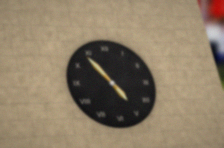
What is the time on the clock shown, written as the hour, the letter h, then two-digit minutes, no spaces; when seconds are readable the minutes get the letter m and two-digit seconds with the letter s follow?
4h54
